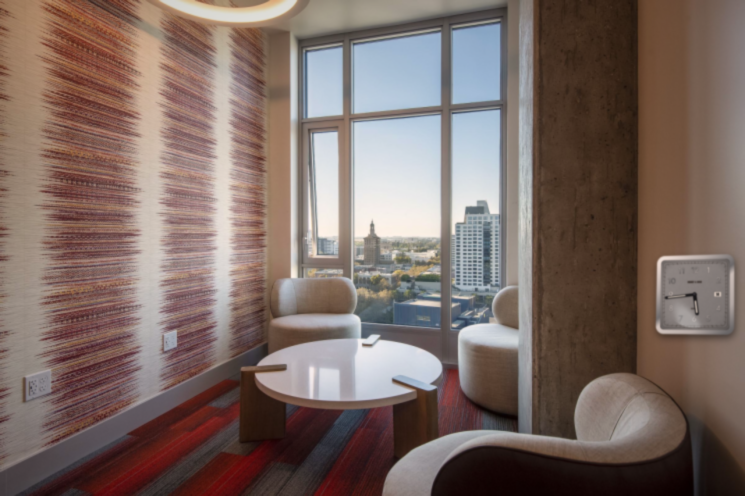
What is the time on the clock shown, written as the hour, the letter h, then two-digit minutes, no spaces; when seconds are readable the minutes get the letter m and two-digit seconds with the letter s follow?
5h44
